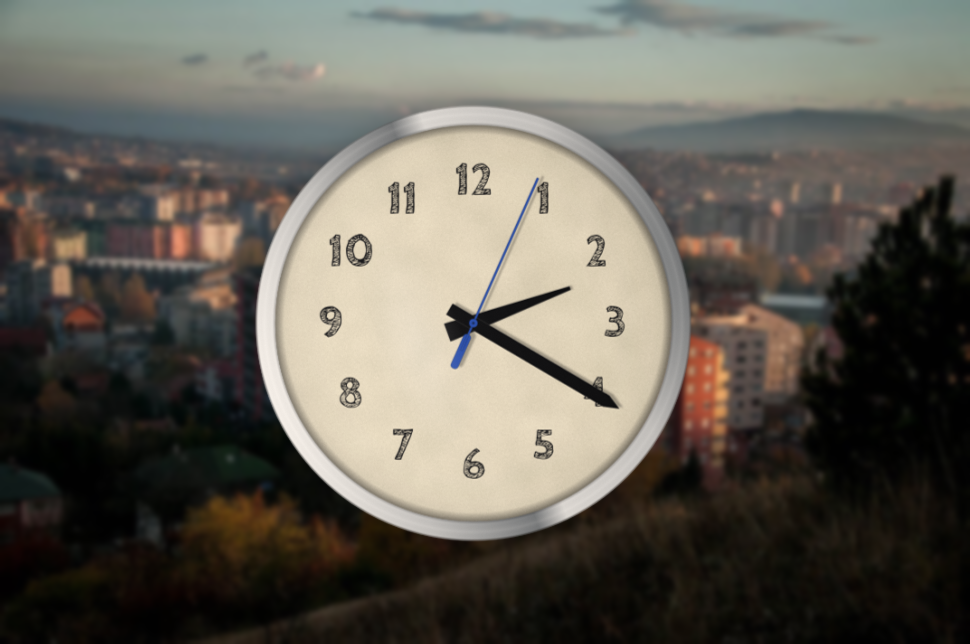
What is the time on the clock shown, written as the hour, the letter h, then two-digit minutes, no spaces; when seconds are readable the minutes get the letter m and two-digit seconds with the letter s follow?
2h20m04s
